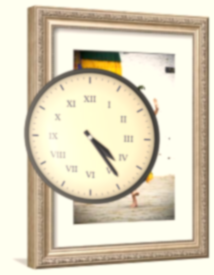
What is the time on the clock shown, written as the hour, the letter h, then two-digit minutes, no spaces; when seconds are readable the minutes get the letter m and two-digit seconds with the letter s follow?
4h24
